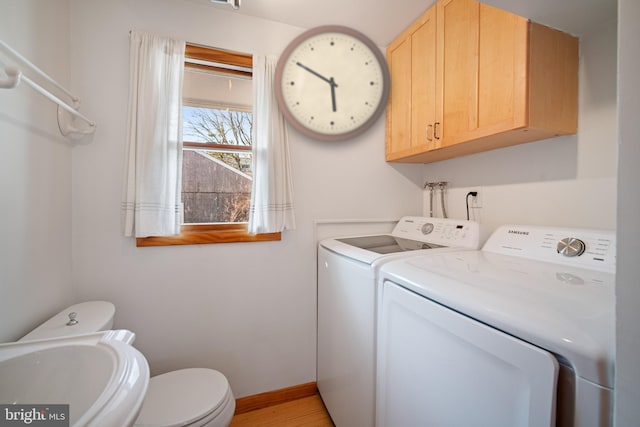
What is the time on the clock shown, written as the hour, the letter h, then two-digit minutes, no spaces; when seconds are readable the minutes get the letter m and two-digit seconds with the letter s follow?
5h50
